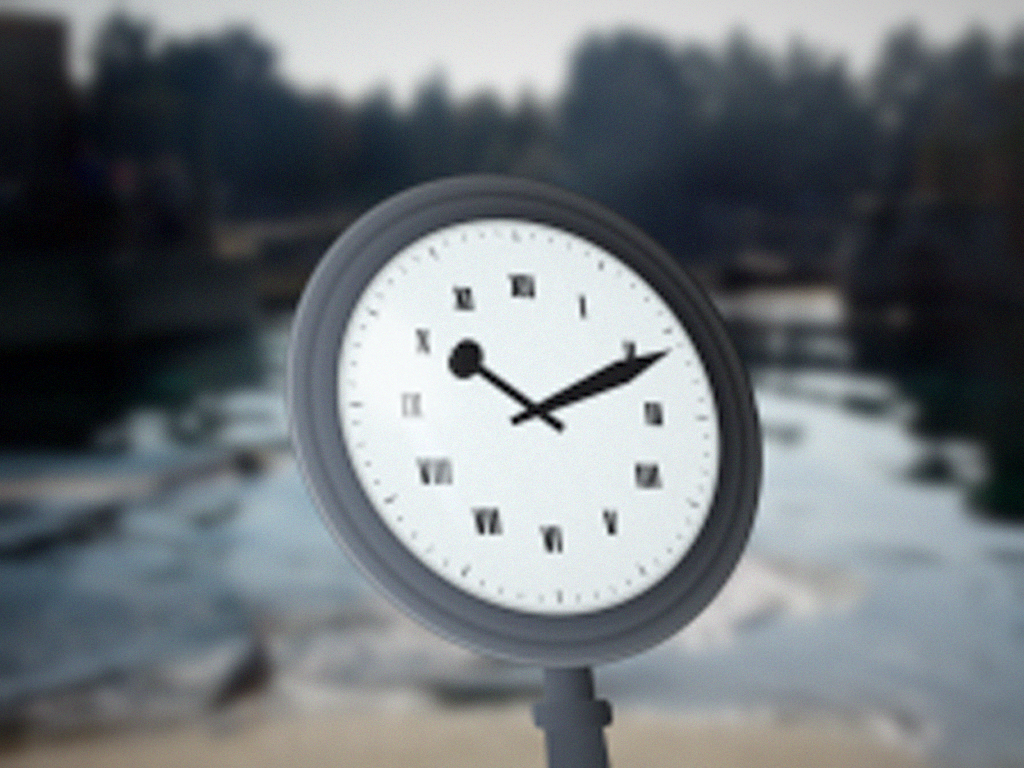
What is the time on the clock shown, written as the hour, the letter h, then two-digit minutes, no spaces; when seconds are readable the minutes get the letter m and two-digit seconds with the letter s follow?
10h11
